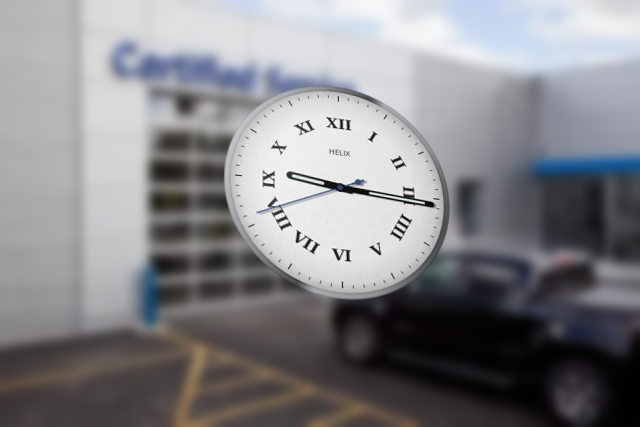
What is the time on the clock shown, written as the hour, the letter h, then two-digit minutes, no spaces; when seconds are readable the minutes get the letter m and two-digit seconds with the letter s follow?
9h15m41s
